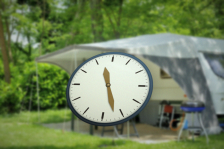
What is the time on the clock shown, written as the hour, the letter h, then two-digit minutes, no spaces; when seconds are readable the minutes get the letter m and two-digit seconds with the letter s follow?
11h27
